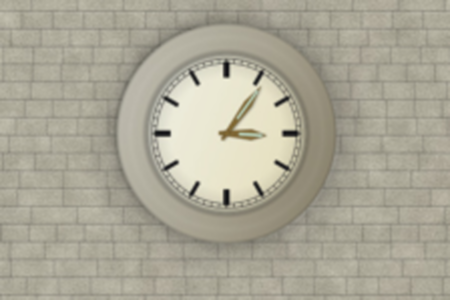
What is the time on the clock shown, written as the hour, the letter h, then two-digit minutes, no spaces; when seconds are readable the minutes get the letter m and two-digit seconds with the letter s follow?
3h06
